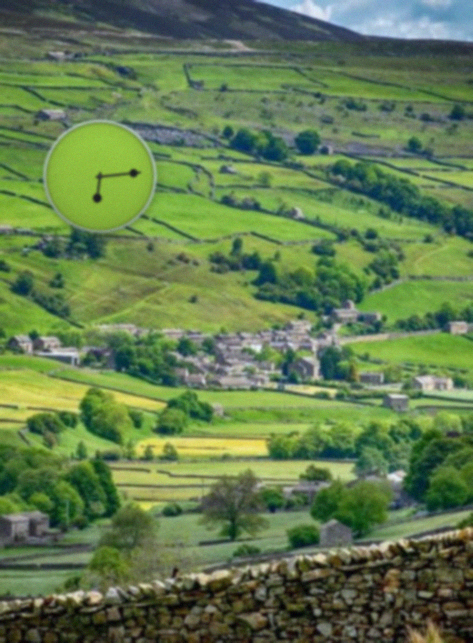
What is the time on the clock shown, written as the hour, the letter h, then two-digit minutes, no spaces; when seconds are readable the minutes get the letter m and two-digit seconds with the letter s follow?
6h14
